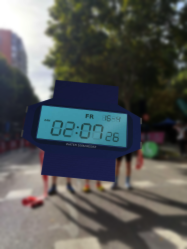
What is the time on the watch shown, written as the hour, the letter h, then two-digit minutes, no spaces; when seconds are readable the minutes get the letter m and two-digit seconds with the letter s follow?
2h07m26s
